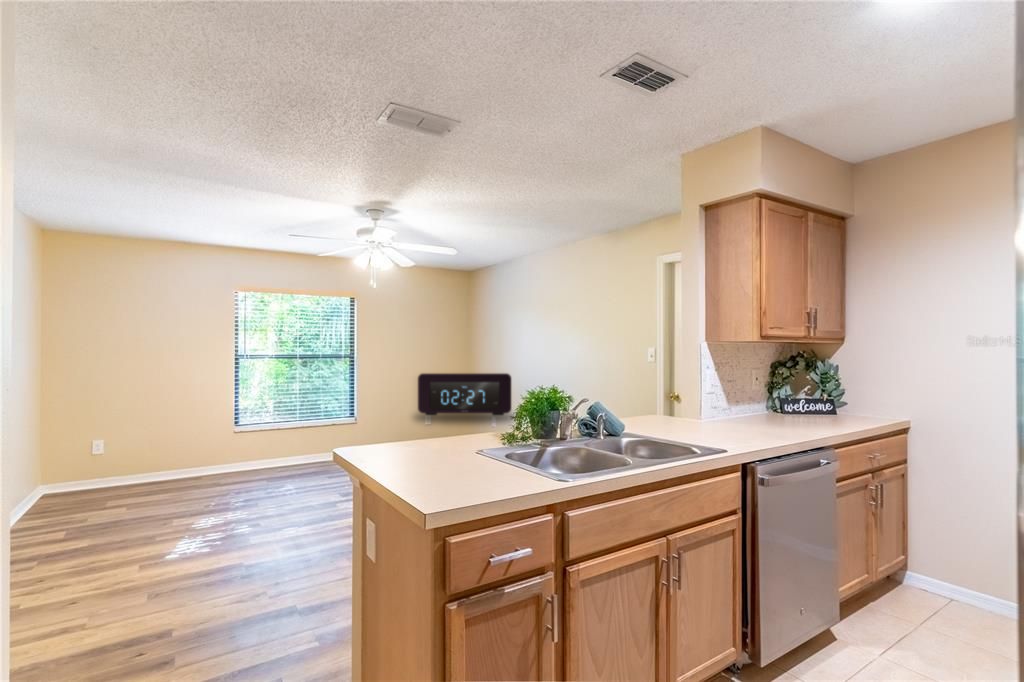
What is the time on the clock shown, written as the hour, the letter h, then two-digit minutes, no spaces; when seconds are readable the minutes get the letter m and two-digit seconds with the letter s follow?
2h27
